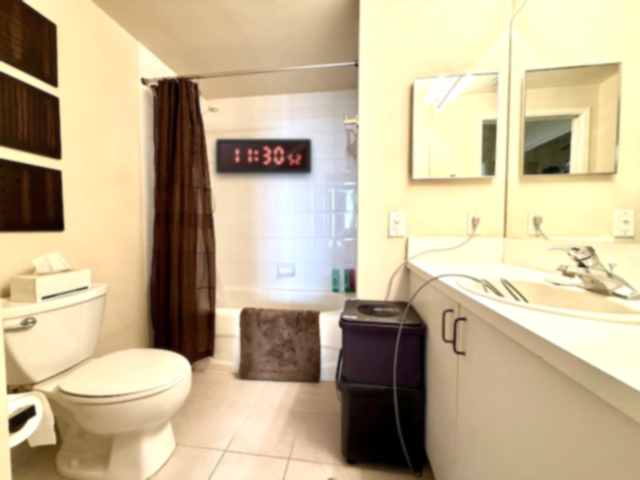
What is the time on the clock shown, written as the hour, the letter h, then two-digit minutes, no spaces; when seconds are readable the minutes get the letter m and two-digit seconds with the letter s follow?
11h30
